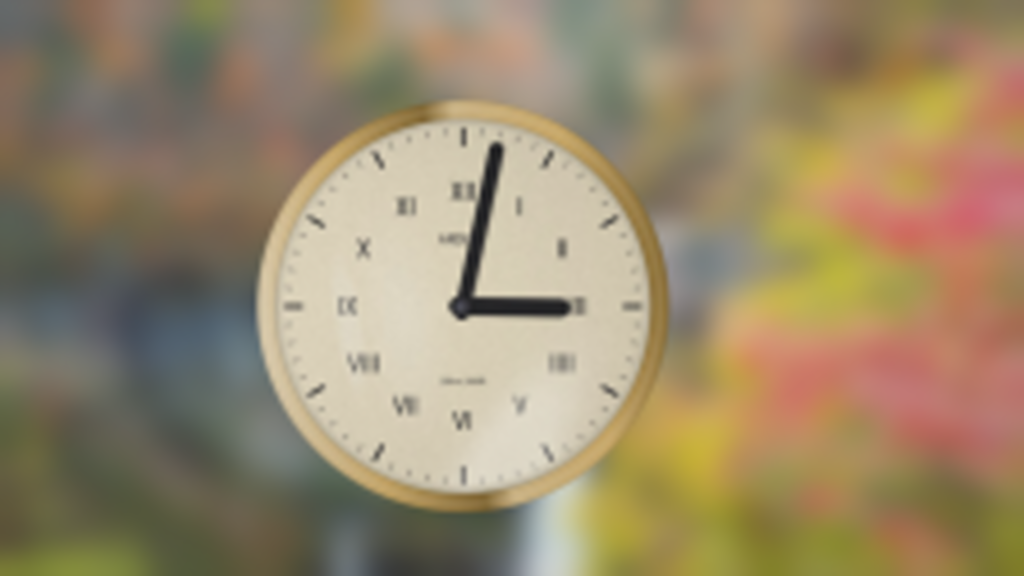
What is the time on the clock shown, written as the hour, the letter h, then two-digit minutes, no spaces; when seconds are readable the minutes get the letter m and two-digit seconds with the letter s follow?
3h02
